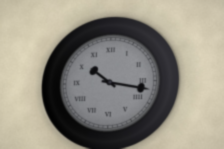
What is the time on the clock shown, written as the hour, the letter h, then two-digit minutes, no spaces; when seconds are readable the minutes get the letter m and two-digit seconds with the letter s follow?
10h17
